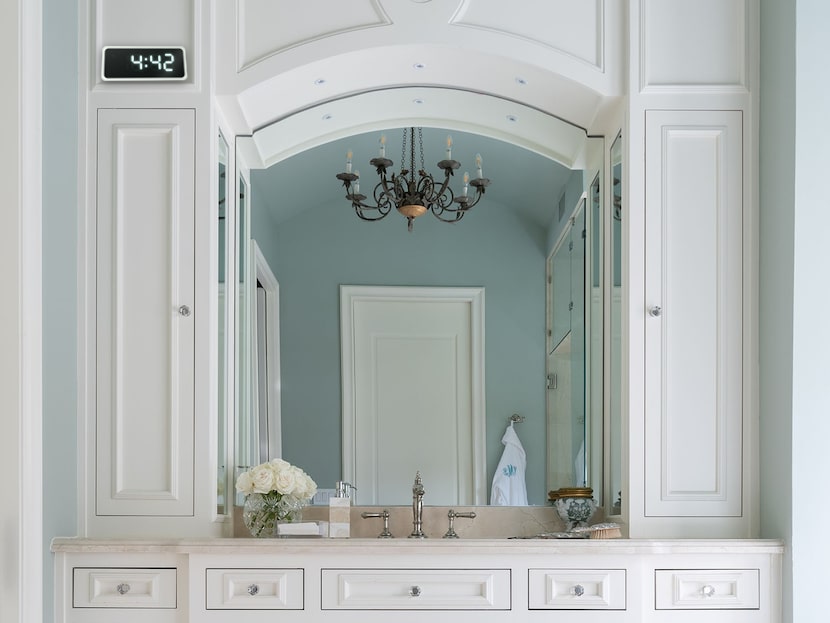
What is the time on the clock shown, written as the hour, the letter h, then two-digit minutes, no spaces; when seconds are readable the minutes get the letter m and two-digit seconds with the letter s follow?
4h42
